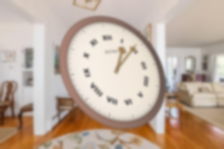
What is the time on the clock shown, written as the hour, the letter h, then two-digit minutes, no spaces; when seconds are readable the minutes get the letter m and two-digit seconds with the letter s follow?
1h09
